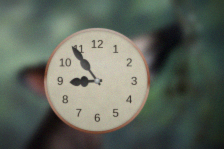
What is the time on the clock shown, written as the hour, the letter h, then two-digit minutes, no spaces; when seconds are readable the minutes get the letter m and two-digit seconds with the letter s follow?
8h54
